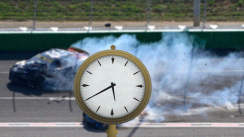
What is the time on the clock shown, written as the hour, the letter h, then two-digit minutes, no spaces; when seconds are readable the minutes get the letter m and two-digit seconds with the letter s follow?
5h40
